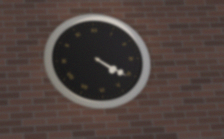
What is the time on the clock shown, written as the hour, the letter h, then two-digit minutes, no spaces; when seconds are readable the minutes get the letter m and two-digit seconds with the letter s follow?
4h21
